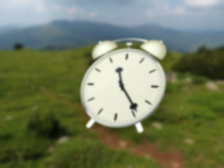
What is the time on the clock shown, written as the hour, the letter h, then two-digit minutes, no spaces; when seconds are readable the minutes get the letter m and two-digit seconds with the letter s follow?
11h24
